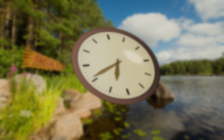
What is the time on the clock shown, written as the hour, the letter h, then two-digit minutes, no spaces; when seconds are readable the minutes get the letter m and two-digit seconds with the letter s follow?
6h41
